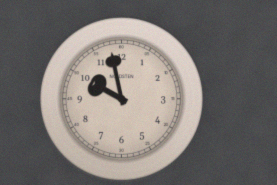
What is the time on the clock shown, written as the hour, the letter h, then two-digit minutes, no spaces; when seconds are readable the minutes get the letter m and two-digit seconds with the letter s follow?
9h58
